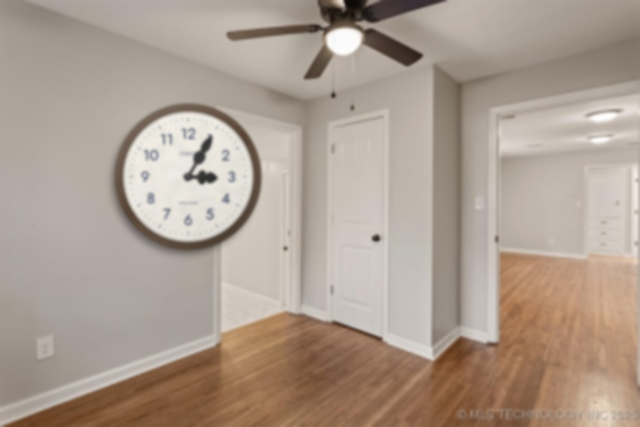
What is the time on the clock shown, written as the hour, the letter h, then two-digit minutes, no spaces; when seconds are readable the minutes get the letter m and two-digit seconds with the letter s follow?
3h05
